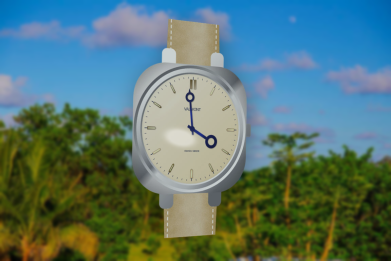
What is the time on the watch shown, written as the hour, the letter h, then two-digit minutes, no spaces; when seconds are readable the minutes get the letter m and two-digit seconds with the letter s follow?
3h59
